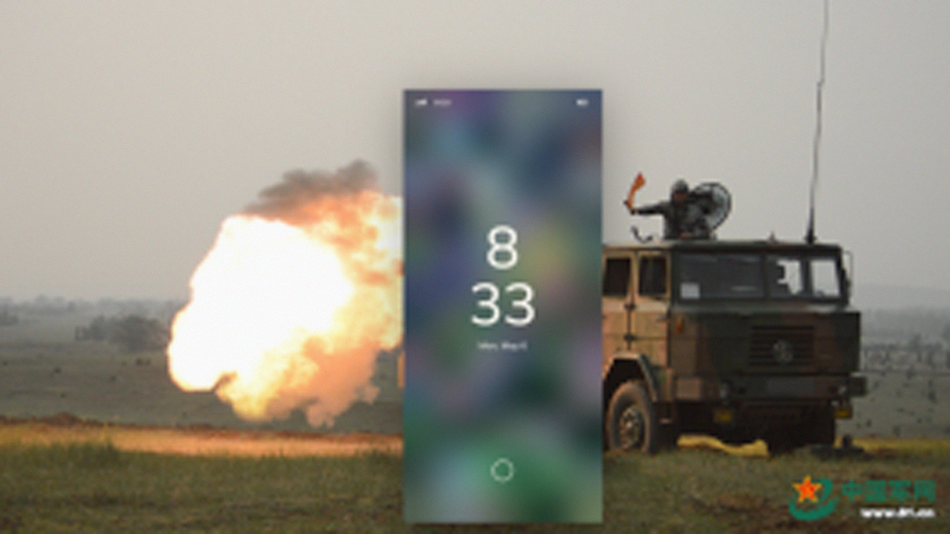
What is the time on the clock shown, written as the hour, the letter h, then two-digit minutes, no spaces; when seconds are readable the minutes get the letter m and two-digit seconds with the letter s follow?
8h33
